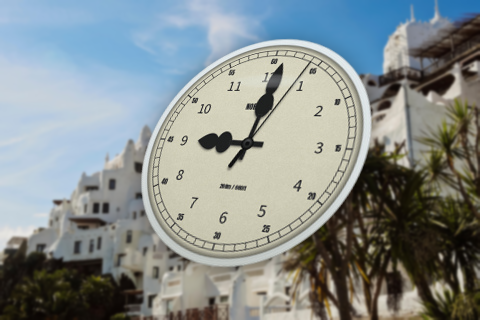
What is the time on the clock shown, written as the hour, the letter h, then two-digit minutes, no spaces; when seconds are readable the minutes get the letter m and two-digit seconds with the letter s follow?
9h01m04s
